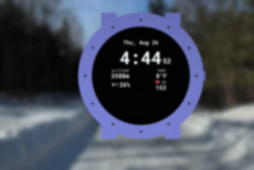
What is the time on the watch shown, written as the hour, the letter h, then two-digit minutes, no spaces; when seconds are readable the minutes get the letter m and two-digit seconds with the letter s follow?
4h44
